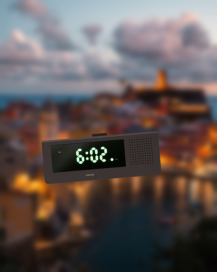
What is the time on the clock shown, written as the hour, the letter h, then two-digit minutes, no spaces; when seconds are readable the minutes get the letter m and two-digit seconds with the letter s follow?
6h02
